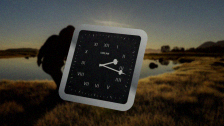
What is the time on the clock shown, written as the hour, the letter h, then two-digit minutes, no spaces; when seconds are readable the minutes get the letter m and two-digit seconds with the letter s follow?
2h17
